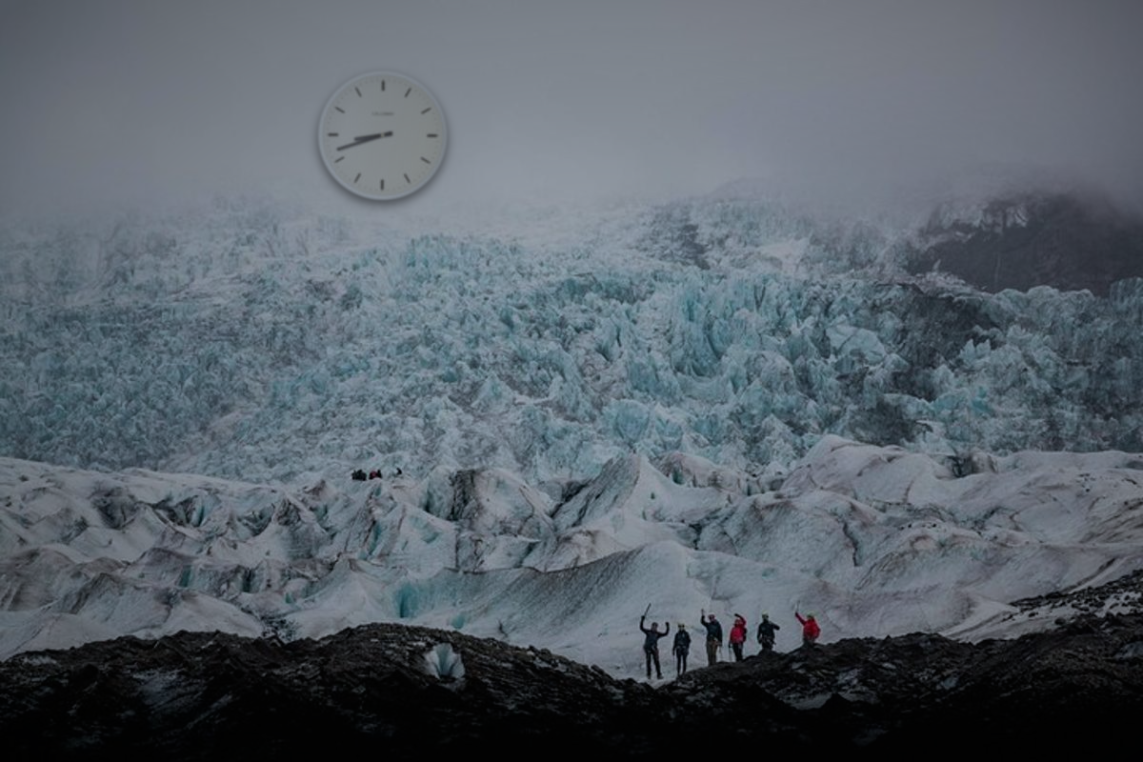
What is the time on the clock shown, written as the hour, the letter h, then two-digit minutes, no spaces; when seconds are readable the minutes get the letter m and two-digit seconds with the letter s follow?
8h42
